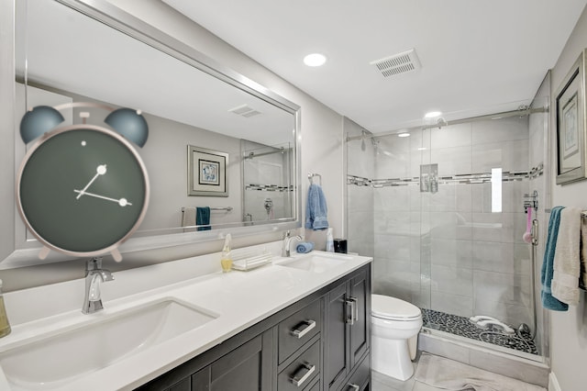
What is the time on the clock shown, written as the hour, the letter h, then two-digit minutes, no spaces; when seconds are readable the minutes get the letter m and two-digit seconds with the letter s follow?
1h17
